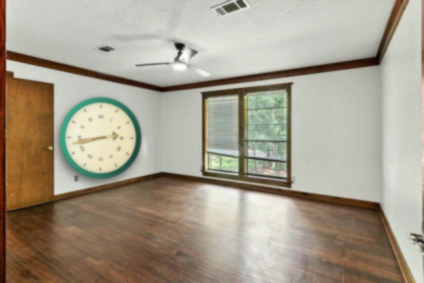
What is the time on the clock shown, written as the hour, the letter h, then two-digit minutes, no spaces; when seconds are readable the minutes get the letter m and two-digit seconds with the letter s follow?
2h43
